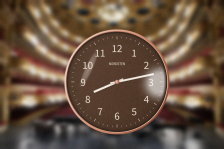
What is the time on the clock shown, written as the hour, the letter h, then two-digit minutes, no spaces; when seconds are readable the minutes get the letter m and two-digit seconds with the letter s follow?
8h13
